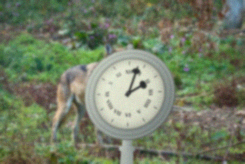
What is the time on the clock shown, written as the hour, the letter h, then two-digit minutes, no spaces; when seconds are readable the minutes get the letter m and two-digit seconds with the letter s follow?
2h03
